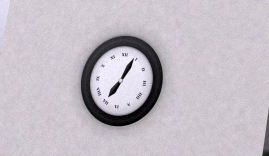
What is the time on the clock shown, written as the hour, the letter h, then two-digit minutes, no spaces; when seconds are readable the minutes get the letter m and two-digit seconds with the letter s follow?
7h04
